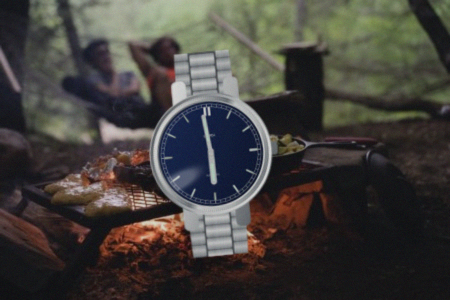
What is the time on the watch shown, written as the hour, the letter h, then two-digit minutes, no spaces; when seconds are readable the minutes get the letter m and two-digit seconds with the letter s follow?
5h59
